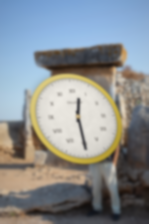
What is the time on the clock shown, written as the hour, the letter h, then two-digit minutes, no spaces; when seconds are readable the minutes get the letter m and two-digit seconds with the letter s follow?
12h30
